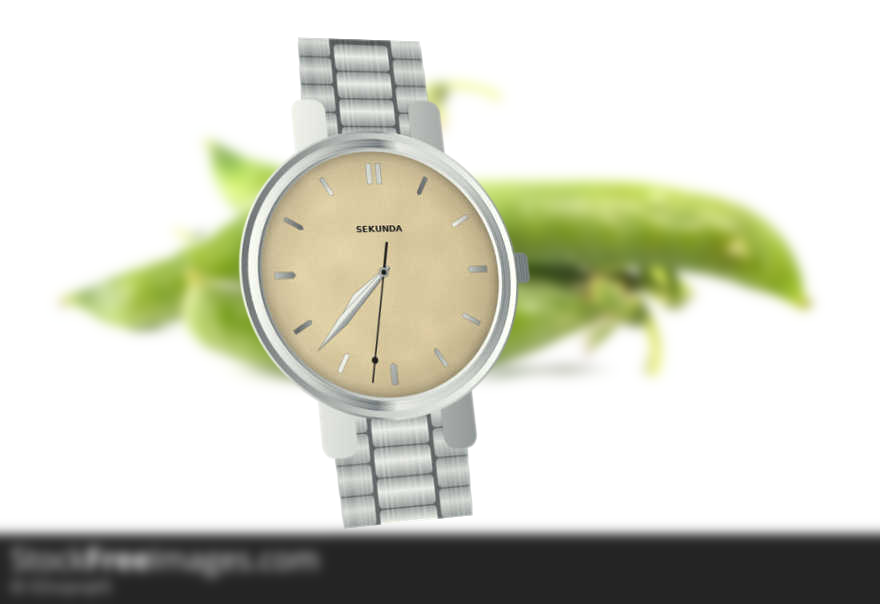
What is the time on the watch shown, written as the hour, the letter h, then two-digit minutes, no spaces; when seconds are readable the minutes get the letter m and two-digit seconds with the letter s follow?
7h37m32s
